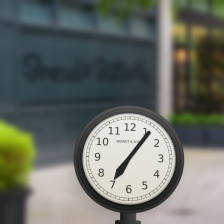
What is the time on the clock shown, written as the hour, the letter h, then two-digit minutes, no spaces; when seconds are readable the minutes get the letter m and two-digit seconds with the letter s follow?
7h06
